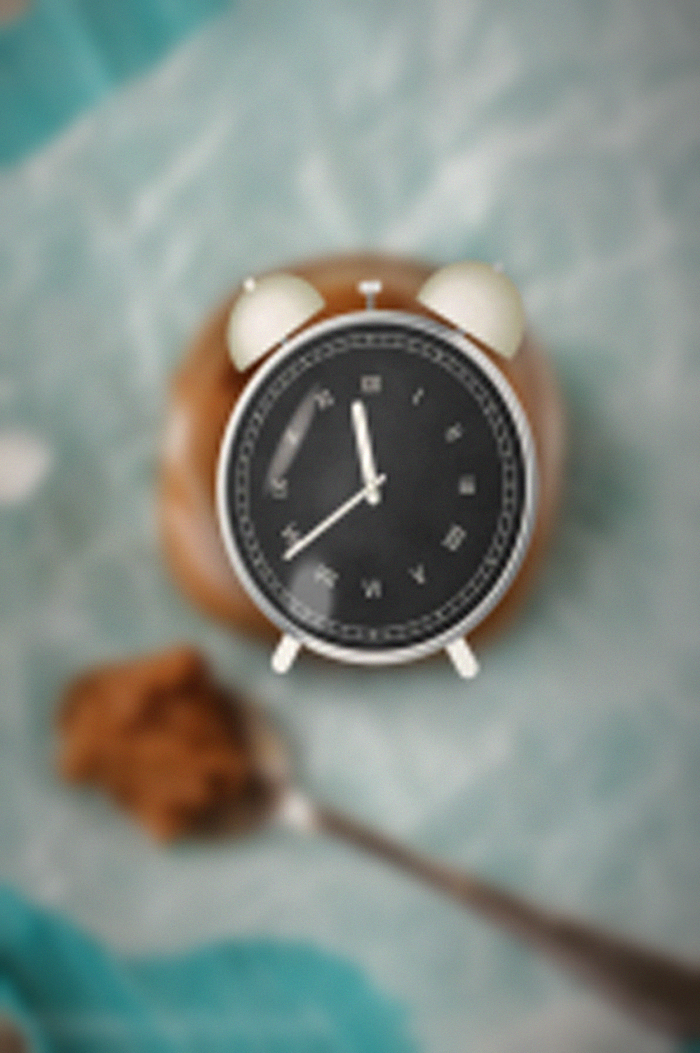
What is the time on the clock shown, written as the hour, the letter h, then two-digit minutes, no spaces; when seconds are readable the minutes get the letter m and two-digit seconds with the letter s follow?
11h39
